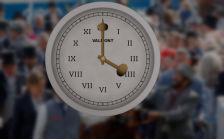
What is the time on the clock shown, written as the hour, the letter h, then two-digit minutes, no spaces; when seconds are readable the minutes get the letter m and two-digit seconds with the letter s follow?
4h00
